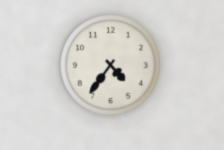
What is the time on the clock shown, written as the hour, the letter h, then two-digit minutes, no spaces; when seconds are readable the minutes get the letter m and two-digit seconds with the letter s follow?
4h36
